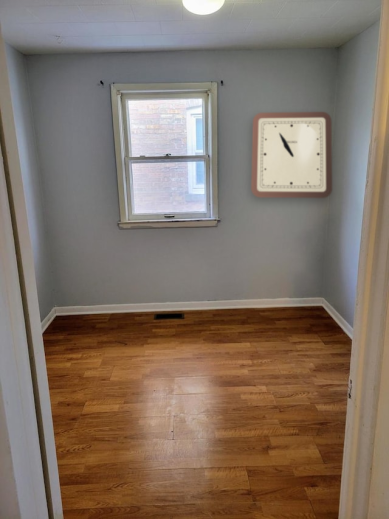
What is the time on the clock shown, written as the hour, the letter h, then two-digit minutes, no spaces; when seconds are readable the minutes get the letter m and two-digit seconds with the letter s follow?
10h55
